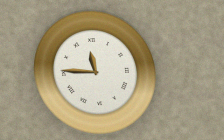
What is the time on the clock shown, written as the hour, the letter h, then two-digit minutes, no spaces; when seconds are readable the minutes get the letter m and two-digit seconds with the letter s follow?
11h46
